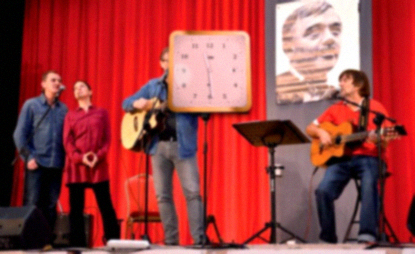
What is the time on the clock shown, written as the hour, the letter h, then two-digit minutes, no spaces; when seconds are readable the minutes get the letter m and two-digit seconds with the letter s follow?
11h29
